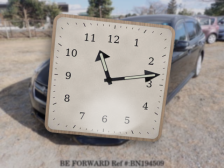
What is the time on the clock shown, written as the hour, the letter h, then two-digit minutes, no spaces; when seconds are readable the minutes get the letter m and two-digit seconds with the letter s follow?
11h13
